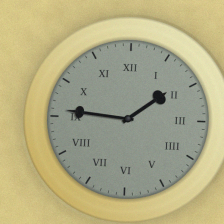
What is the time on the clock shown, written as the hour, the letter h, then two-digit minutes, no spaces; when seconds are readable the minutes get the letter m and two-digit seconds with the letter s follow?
1h46
